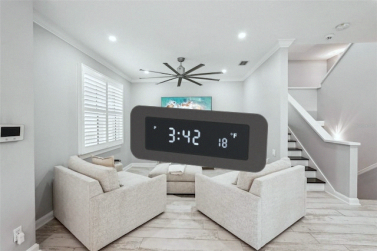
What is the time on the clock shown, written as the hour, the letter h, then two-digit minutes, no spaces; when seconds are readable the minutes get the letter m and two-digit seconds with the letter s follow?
3h42
